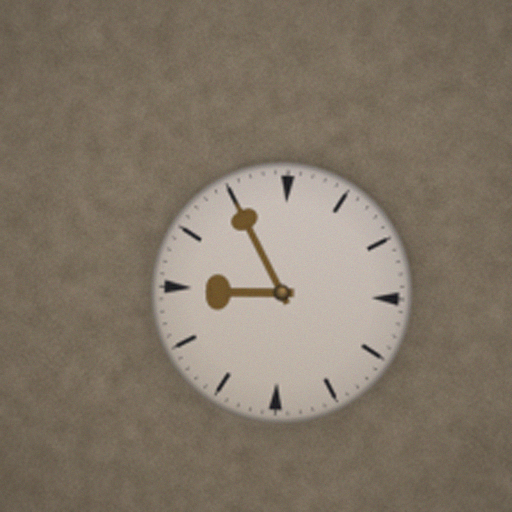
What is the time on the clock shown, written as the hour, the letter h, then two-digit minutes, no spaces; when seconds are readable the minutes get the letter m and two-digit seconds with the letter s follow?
8h55
